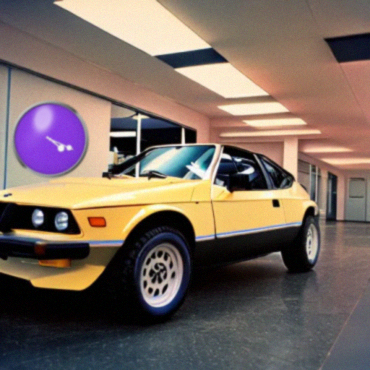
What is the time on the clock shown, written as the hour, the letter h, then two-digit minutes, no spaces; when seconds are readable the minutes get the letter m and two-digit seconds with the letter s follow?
4h19
